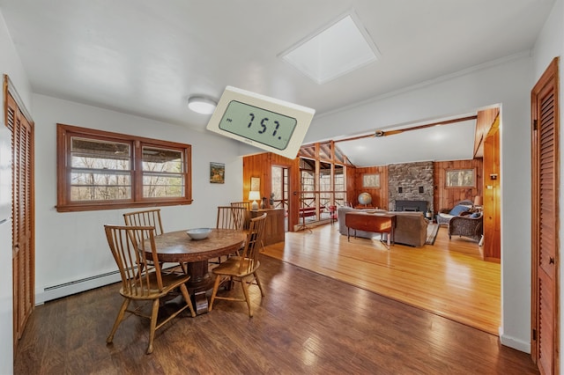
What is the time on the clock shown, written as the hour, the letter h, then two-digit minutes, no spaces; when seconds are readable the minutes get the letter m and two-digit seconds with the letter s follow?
7h57
